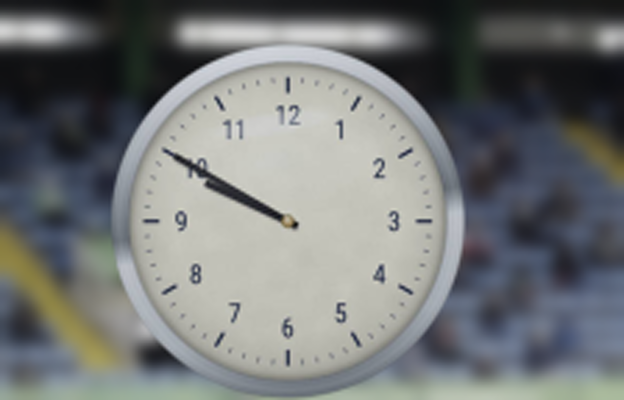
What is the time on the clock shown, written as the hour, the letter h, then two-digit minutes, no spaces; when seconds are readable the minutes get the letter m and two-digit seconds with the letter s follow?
9h50
